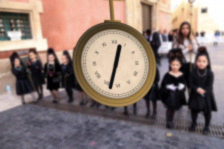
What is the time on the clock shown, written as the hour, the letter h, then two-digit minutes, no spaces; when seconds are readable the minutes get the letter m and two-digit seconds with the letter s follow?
12h33
